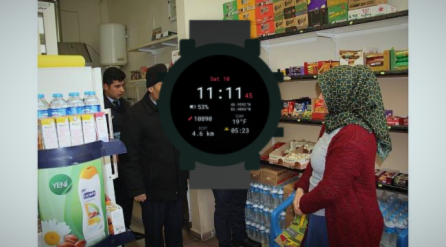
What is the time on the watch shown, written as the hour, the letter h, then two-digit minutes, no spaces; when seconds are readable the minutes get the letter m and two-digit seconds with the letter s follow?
11h11
